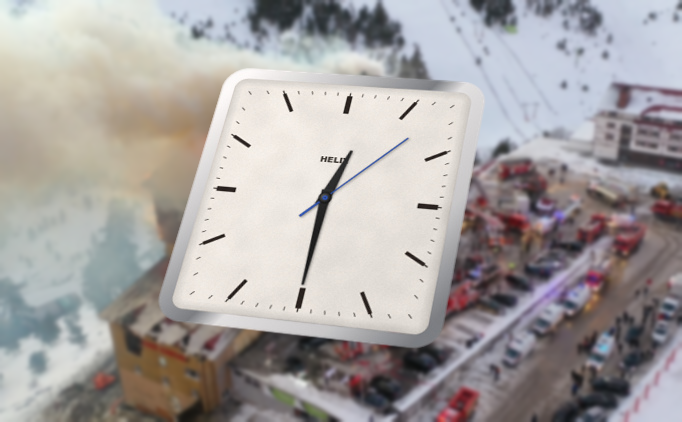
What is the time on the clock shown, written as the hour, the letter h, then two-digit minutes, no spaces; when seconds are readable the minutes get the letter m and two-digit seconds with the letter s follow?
12h30m07s
